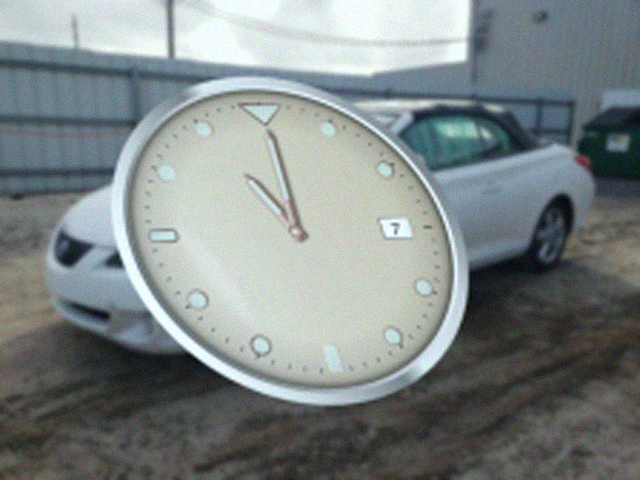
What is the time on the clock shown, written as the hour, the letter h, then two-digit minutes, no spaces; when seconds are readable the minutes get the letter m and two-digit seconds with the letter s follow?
11h00
